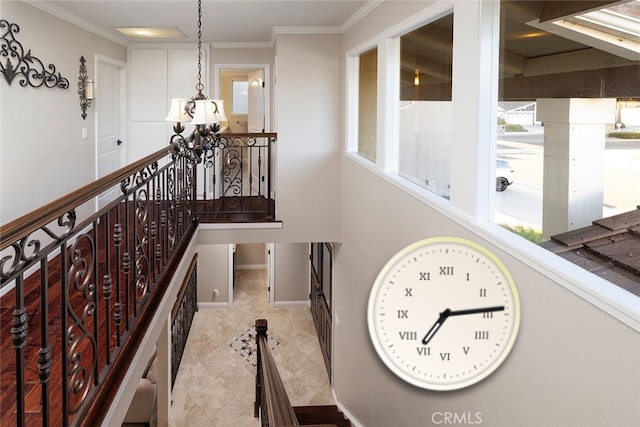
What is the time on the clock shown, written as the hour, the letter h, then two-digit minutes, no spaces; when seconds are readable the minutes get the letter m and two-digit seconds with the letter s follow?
7h14
